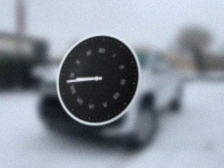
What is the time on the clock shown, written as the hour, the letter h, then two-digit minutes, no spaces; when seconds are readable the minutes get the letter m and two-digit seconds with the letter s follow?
8h43
